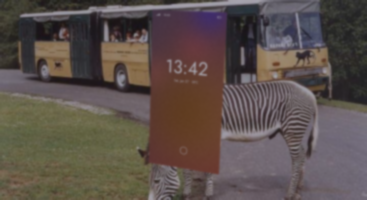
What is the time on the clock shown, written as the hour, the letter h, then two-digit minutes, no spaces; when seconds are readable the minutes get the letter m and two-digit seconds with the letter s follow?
13h42
